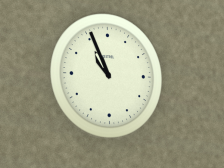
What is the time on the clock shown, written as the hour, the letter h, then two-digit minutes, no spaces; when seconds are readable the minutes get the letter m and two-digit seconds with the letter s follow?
10h56
